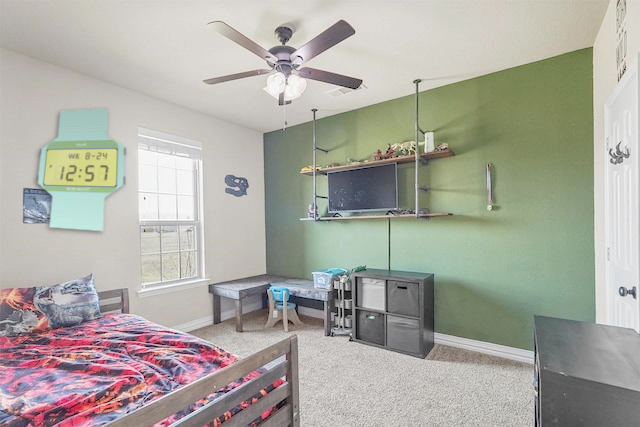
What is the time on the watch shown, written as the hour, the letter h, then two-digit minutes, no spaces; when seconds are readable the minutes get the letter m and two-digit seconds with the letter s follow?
12h57
